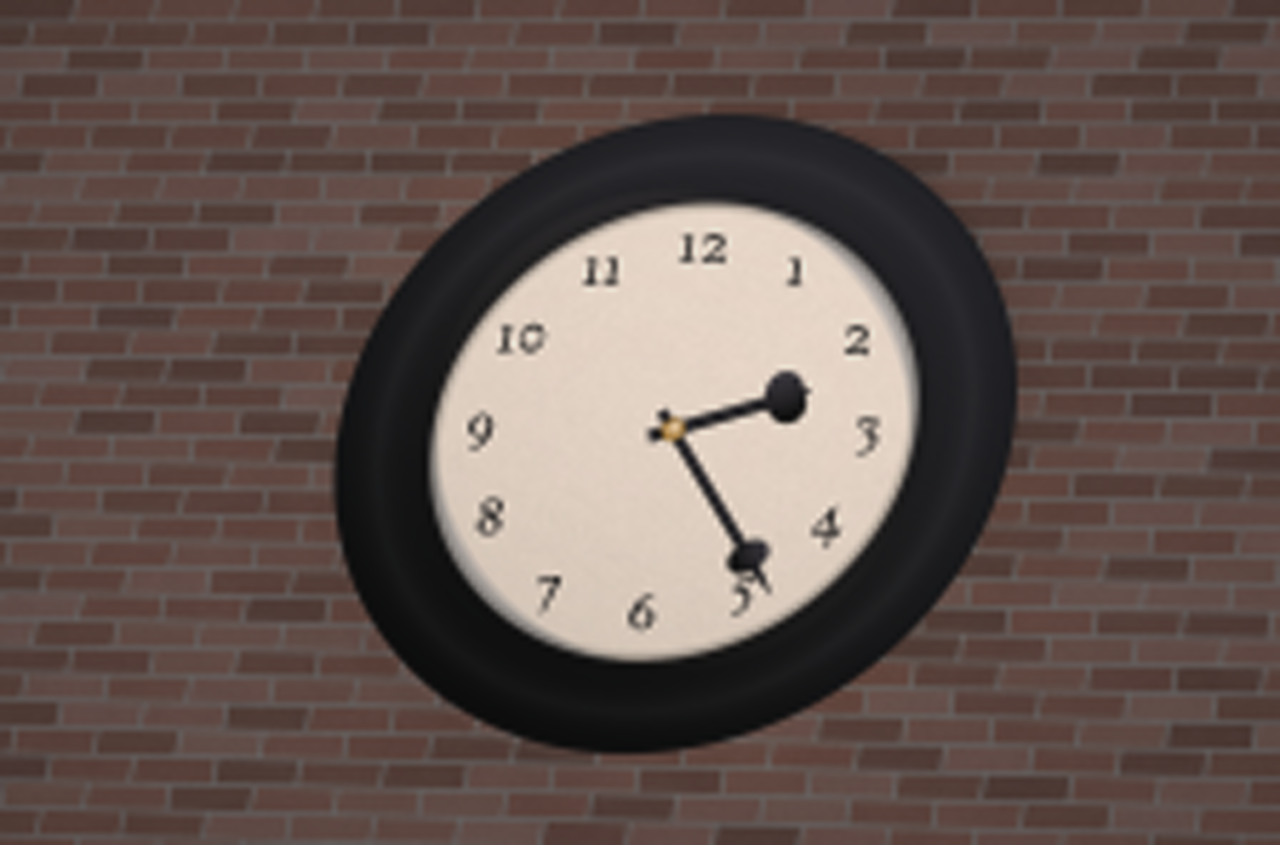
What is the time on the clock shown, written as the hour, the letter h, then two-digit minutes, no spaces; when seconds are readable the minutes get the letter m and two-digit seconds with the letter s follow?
2h24
